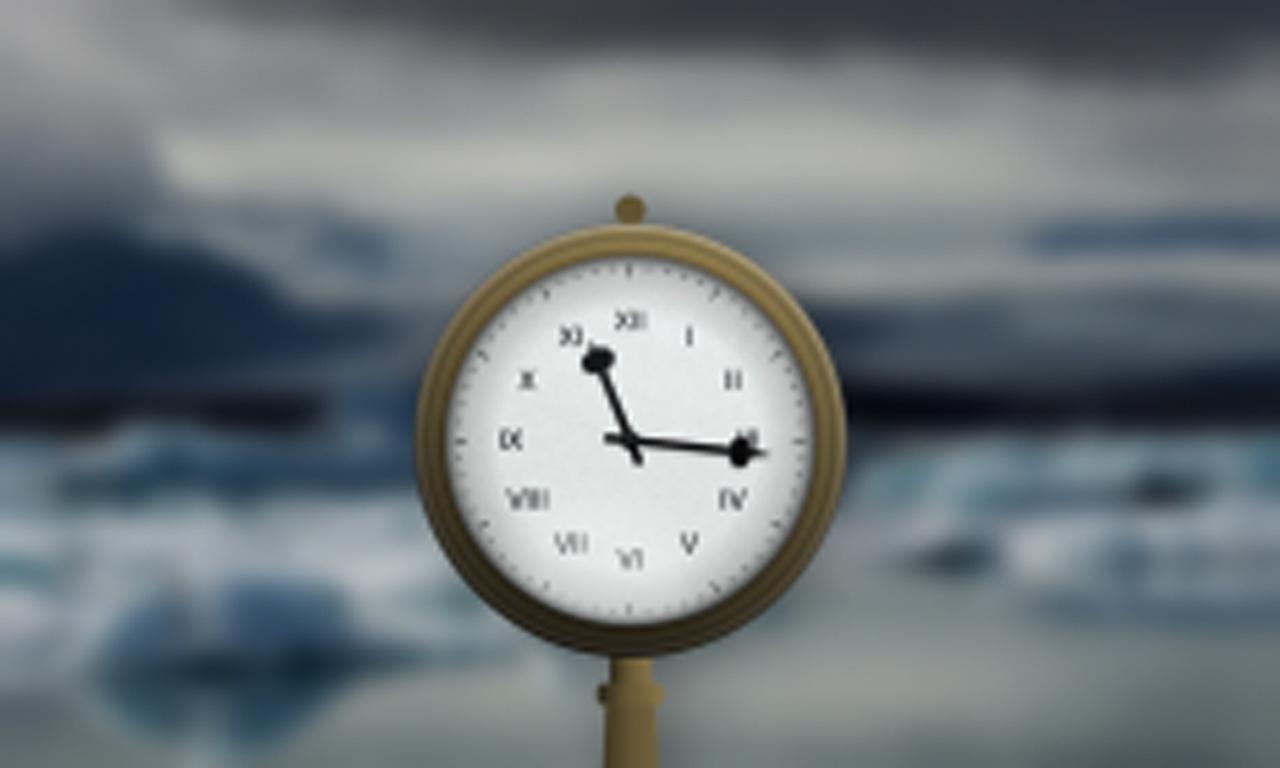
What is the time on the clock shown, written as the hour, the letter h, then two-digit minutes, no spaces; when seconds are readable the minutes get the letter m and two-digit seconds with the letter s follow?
11h16
